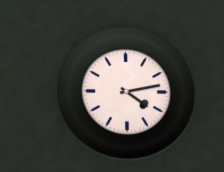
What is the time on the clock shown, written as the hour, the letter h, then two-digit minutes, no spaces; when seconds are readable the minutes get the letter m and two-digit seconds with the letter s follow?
4h13
